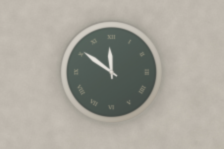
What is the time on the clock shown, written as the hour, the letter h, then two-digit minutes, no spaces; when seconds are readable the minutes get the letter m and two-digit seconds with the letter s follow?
11h51
